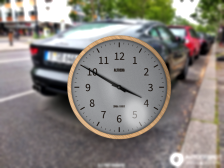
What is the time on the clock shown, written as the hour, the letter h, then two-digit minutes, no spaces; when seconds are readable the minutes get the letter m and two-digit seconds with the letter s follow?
3h50
